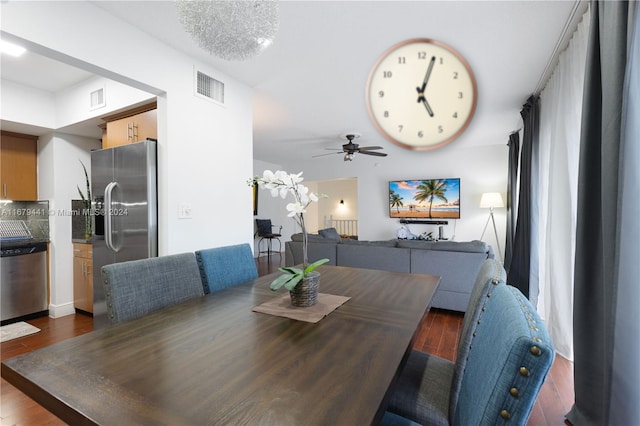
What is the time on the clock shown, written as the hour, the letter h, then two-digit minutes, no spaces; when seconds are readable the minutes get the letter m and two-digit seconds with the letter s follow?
5h03
